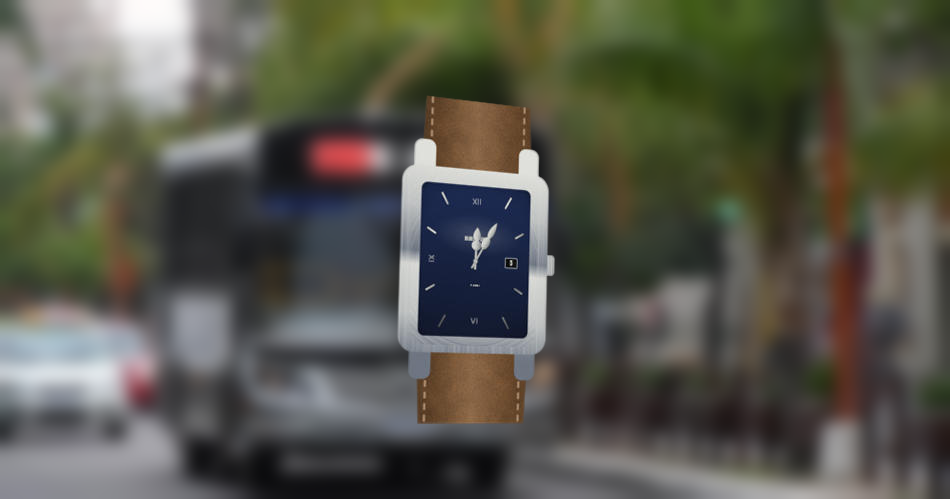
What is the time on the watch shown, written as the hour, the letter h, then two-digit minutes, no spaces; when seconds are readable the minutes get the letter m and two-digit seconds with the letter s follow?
12h05
